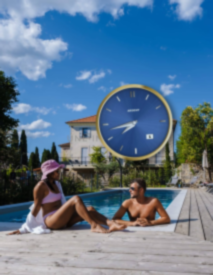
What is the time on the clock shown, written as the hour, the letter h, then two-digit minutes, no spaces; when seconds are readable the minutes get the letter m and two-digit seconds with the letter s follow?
7h43
